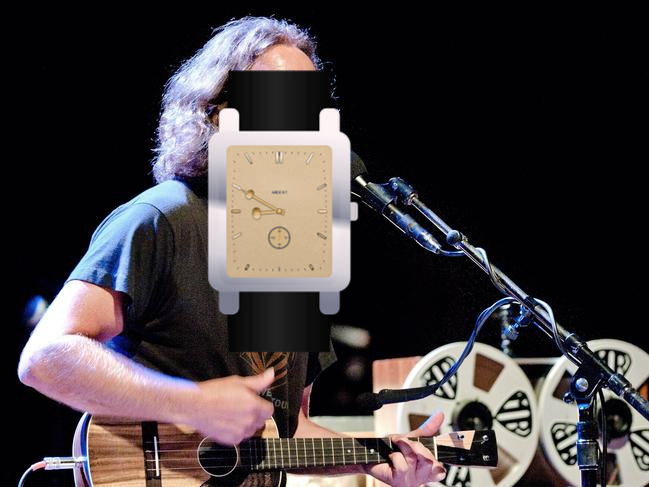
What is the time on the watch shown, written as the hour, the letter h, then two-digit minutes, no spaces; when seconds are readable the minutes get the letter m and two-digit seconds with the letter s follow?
8h50
